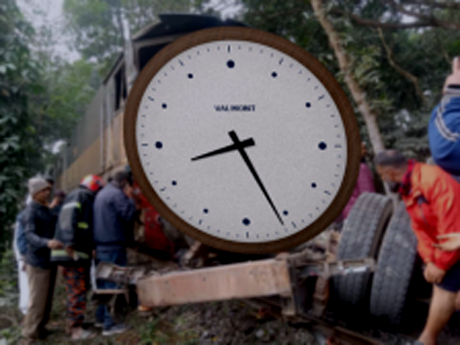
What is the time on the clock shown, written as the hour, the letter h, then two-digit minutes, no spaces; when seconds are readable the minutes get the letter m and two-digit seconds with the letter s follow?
8h26
